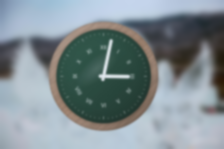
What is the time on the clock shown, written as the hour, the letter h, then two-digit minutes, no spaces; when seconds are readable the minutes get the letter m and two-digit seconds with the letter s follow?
3h02
